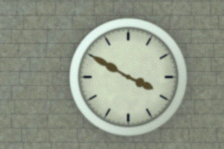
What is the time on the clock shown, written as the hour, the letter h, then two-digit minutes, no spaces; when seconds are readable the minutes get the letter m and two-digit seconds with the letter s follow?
3h50
